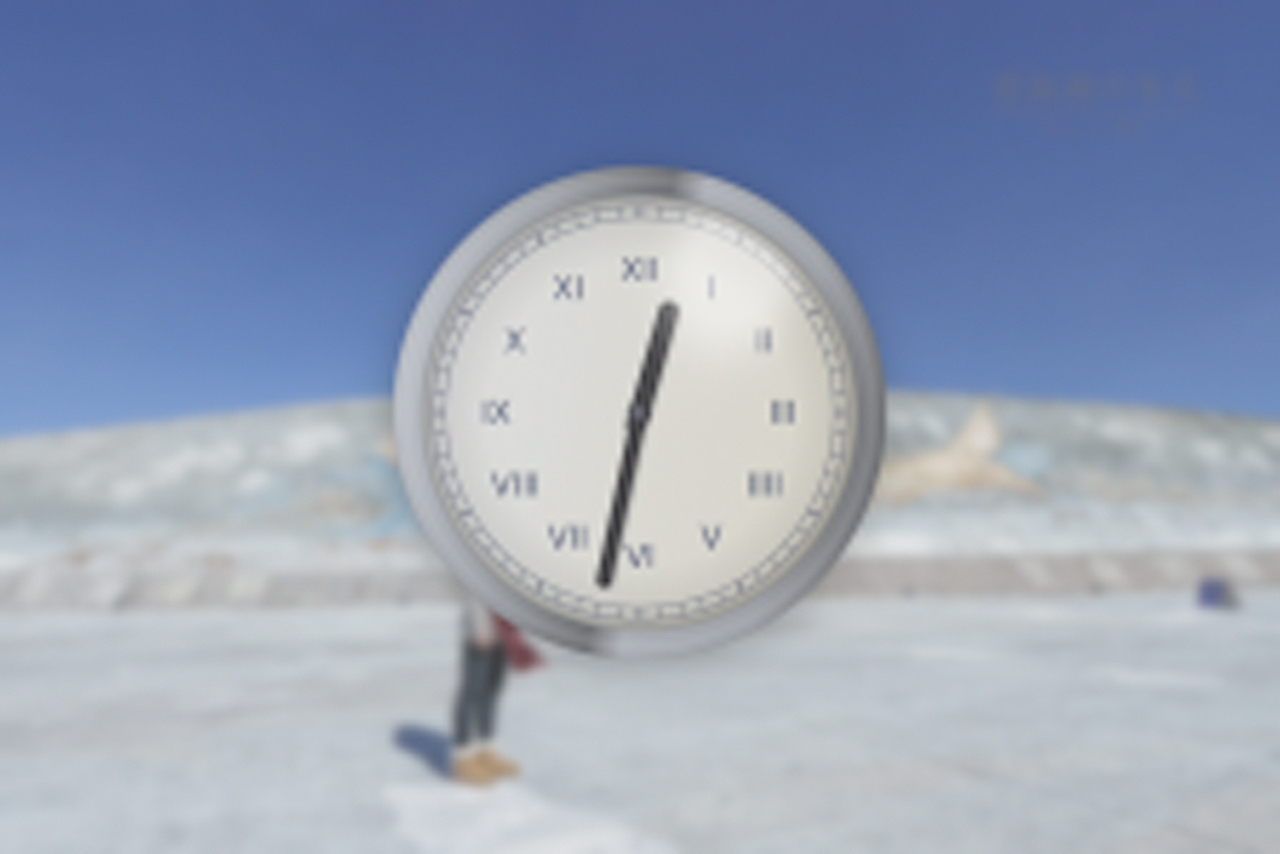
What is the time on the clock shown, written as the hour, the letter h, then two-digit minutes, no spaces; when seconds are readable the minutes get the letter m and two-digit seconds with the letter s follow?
12h32
